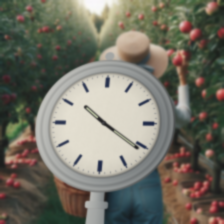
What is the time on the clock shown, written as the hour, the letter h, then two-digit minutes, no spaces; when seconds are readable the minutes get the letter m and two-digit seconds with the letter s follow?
10h21
